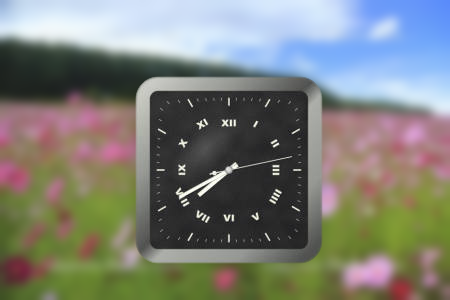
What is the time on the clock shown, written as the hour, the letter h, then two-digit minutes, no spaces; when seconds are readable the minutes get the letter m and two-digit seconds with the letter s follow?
7h40m13s
